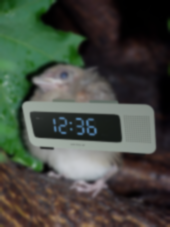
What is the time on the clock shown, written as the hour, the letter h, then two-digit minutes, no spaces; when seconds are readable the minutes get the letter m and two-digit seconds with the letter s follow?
12h36
